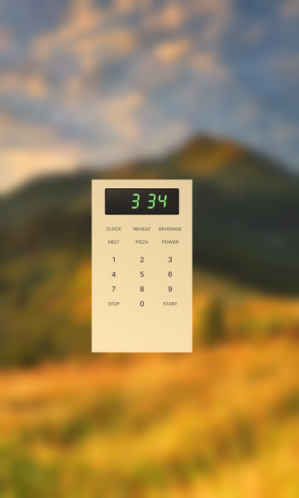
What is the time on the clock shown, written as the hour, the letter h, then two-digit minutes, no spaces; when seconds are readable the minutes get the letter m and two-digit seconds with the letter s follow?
3h34
